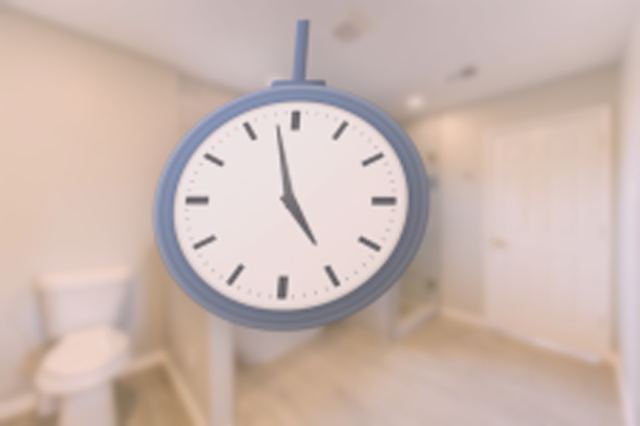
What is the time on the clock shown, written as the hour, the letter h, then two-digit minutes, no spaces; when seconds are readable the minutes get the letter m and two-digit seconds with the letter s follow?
4h58
